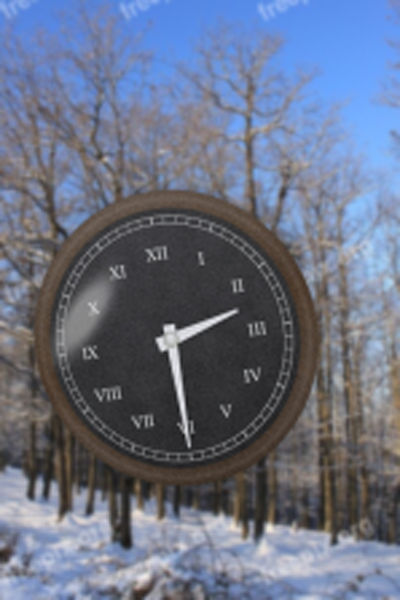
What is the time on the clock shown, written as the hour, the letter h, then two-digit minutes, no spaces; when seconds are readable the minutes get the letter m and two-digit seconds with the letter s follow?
2h30
